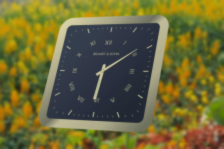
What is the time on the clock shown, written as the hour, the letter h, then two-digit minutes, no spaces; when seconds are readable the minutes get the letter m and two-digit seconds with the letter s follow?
6h09
